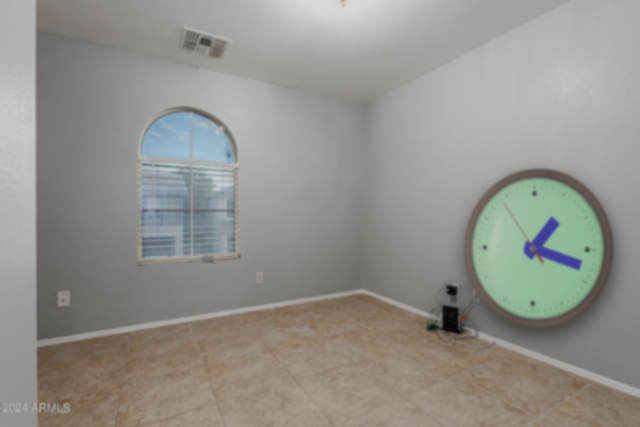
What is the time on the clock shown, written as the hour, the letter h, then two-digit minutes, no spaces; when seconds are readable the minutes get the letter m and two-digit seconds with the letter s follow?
1h17m54s
